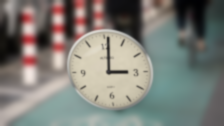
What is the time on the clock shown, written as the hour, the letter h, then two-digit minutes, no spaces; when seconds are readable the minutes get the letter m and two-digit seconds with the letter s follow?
3h01
